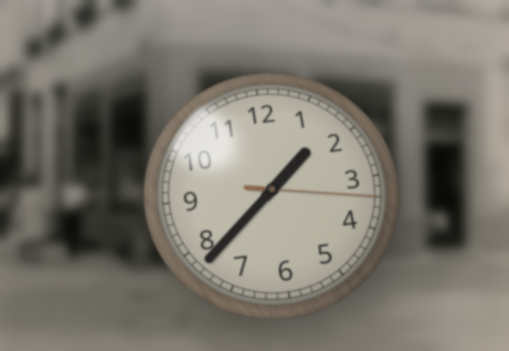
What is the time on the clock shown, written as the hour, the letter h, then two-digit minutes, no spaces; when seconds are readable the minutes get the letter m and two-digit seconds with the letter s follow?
1h38m17s
